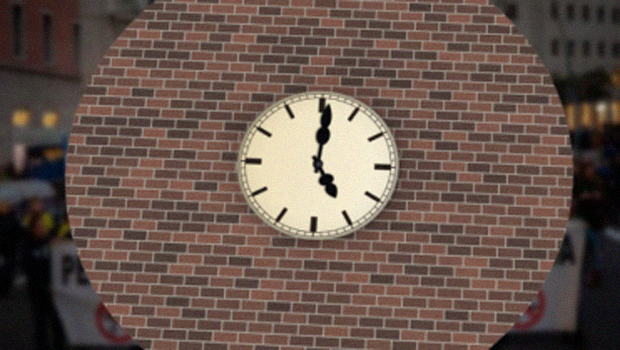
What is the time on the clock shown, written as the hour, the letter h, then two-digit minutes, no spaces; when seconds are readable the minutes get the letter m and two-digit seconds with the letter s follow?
5h01
